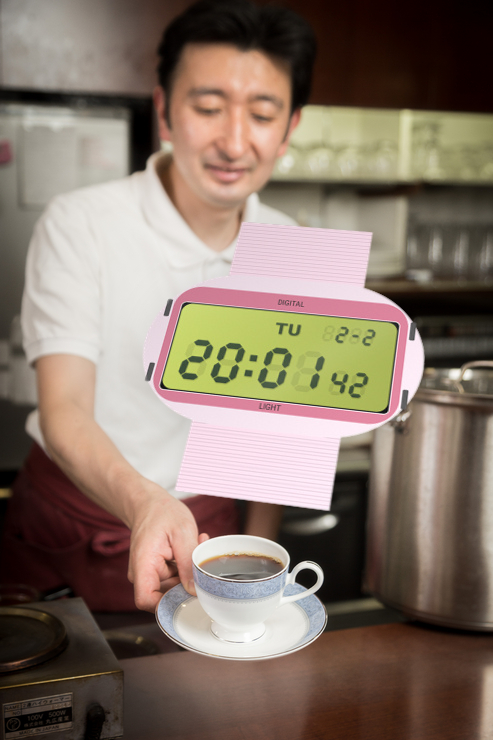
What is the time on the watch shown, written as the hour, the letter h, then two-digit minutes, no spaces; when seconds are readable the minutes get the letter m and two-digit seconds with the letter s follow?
20h01m42s
